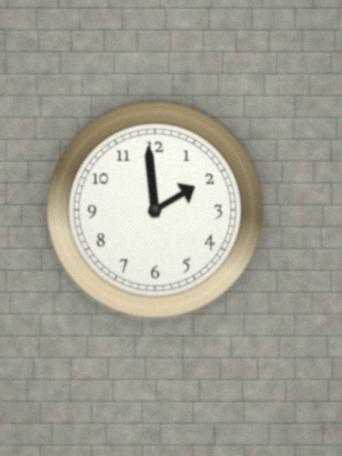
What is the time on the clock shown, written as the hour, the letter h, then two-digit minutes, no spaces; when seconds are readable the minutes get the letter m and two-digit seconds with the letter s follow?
1h59
